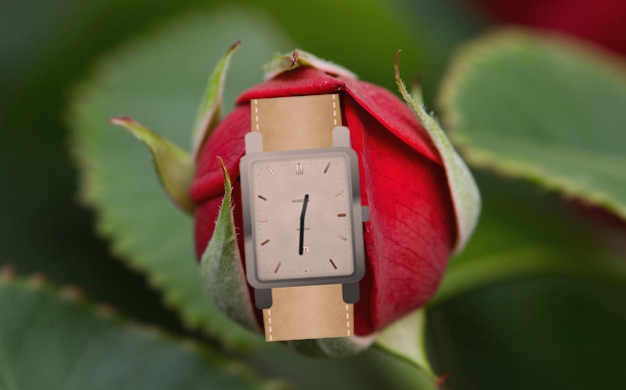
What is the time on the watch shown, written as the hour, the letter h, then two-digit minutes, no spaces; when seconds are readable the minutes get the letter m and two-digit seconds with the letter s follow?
12h31
